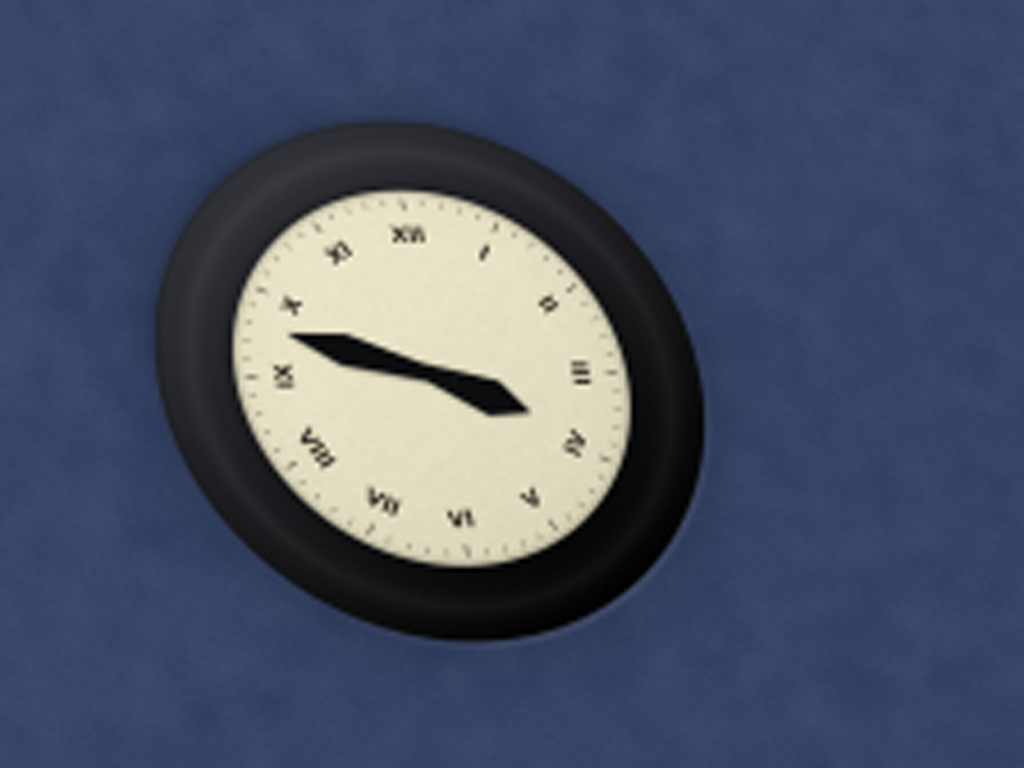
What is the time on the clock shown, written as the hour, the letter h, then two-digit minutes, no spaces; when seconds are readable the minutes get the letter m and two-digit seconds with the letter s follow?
3h48
